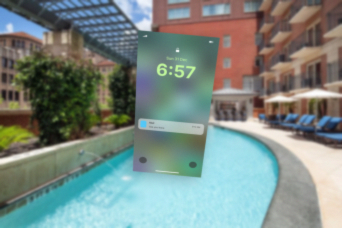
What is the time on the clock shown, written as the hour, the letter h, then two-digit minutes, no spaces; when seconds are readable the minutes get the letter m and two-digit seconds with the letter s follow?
6h57
